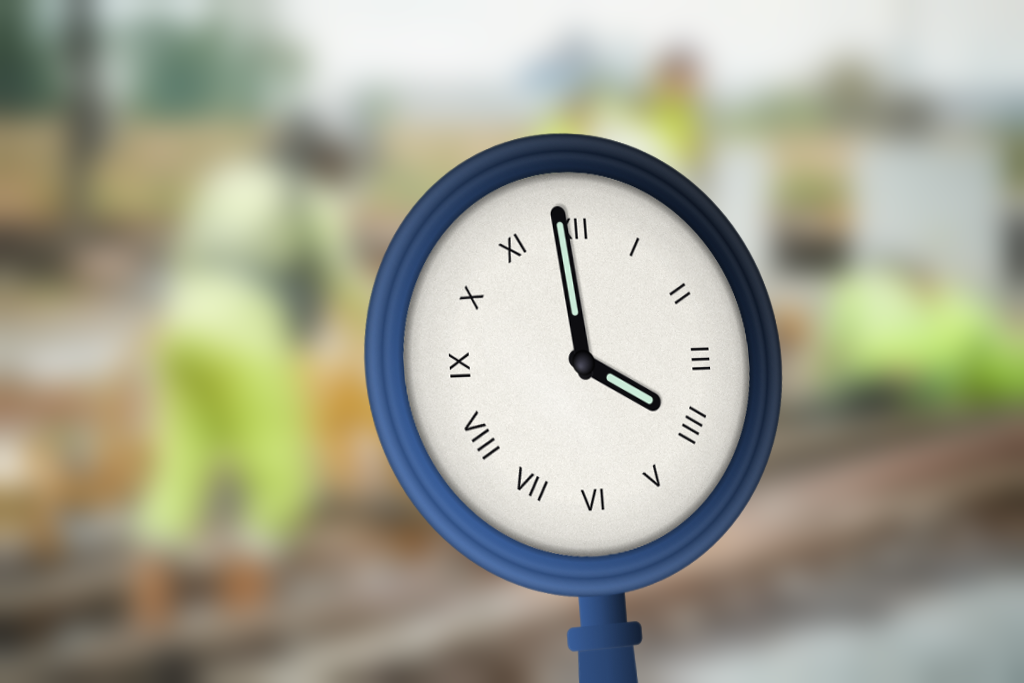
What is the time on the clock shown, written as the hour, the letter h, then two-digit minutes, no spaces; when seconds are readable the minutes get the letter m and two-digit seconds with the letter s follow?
3h59
